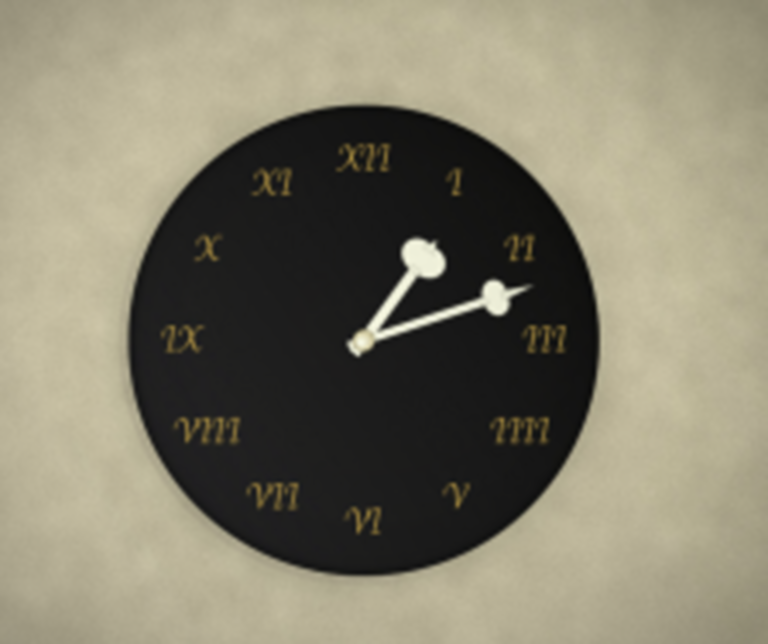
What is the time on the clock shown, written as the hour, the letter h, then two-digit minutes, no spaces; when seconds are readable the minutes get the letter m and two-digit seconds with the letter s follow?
1h12
